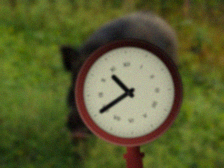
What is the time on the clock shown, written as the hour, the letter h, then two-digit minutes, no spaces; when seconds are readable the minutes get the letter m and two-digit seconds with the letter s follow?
10h40
